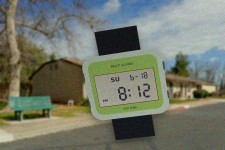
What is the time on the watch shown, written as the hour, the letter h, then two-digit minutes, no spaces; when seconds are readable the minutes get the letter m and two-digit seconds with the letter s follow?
8h12
